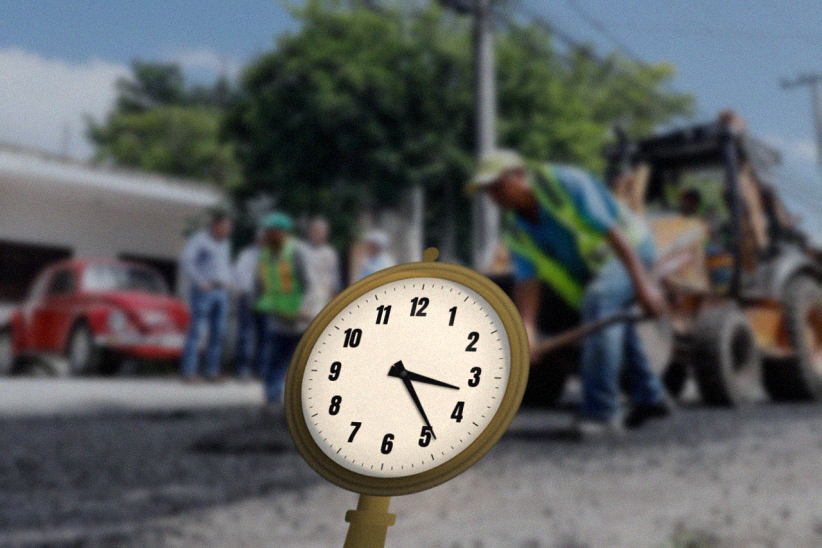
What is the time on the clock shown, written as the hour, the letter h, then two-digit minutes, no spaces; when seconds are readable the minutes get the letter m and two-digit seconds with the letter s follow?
3h24
